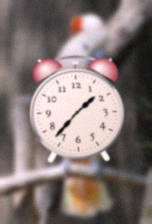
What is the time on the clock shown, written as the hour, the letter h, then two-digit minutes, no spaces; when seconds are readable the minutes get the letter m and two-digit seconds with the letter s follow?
1h37
